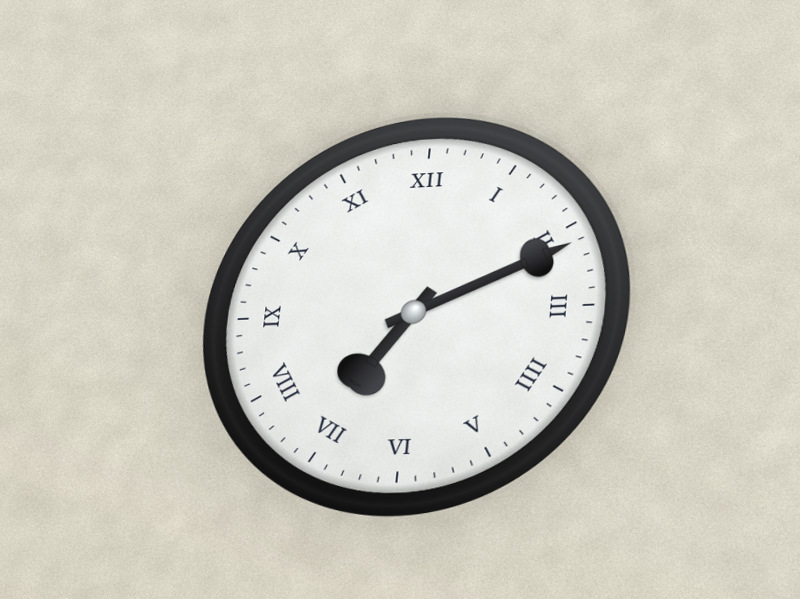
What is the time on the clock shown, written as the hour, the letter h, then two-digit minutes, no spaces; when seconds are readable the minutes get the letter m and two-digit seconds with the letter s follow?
7h11
